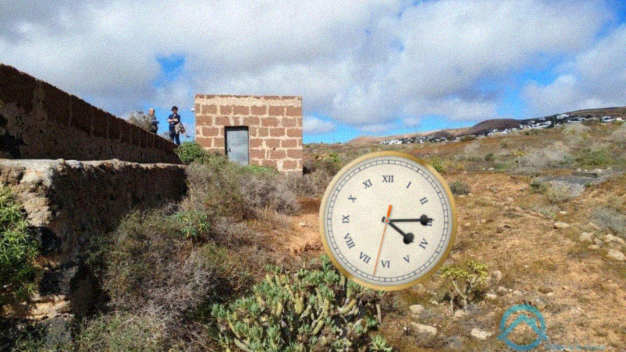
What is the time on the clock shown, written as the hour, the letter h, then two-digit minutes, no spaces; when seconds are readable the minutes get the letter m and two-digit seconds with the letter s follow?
4h14m32s
